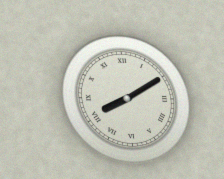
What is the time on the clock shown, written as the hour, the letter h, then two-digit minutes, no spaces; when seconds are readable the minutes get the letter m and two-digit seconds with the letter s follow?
8h10
